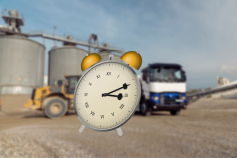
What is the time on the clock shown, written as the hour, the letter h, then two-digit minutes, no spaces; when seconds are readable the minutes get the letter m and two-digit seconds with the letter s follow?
3h11
